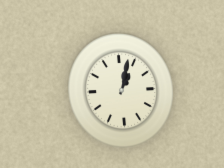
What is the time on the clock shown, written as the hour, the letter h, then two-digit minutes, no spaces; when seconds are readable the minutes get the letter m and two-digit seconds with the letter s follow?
1h03
